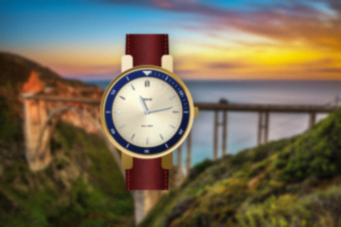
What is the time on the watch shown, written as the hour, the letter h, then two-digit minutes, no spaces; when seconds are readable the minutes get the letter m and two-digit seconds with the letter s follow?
11h13
